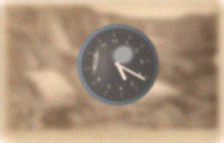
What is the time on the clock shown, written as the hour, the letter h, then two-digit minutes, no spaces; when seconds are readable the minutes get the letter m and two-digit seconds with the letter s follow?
5h21
